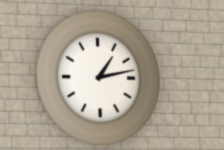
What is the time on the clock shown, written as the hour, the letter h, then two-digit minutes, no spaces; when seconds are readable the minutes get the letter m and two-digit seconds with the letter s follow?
1h13
